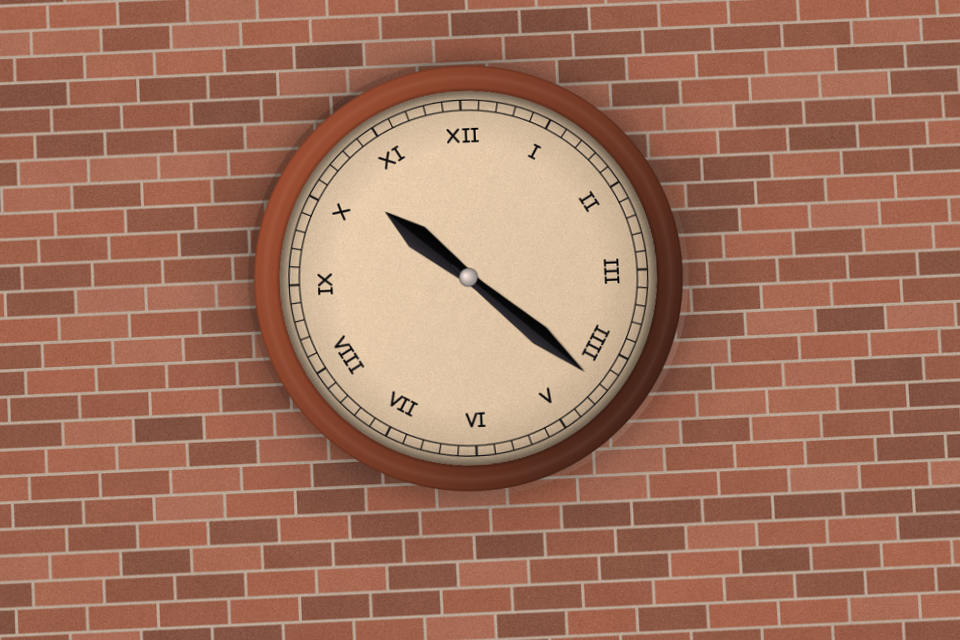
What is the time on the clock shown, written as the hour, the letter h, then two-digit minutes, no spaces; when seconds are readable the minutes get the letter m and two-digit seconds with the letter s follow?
10h22
